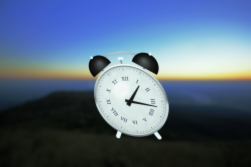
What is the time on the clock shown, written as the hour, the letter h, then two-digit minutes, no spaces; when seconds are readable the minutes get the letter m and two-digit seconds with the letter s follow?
1h17
